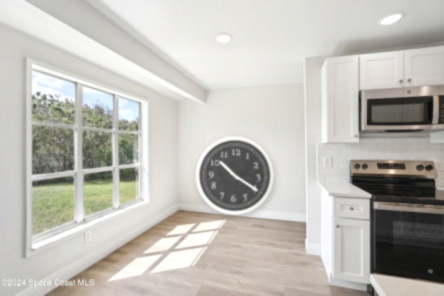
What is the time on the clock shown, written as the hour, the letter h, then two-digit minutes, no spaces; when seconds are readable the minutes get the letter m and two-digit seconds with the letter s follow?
10h20
